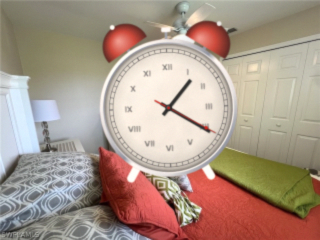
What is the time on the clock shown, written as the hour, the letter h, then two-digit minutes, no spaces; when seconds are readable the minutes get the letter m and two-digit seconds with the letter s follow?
1h20m20s
